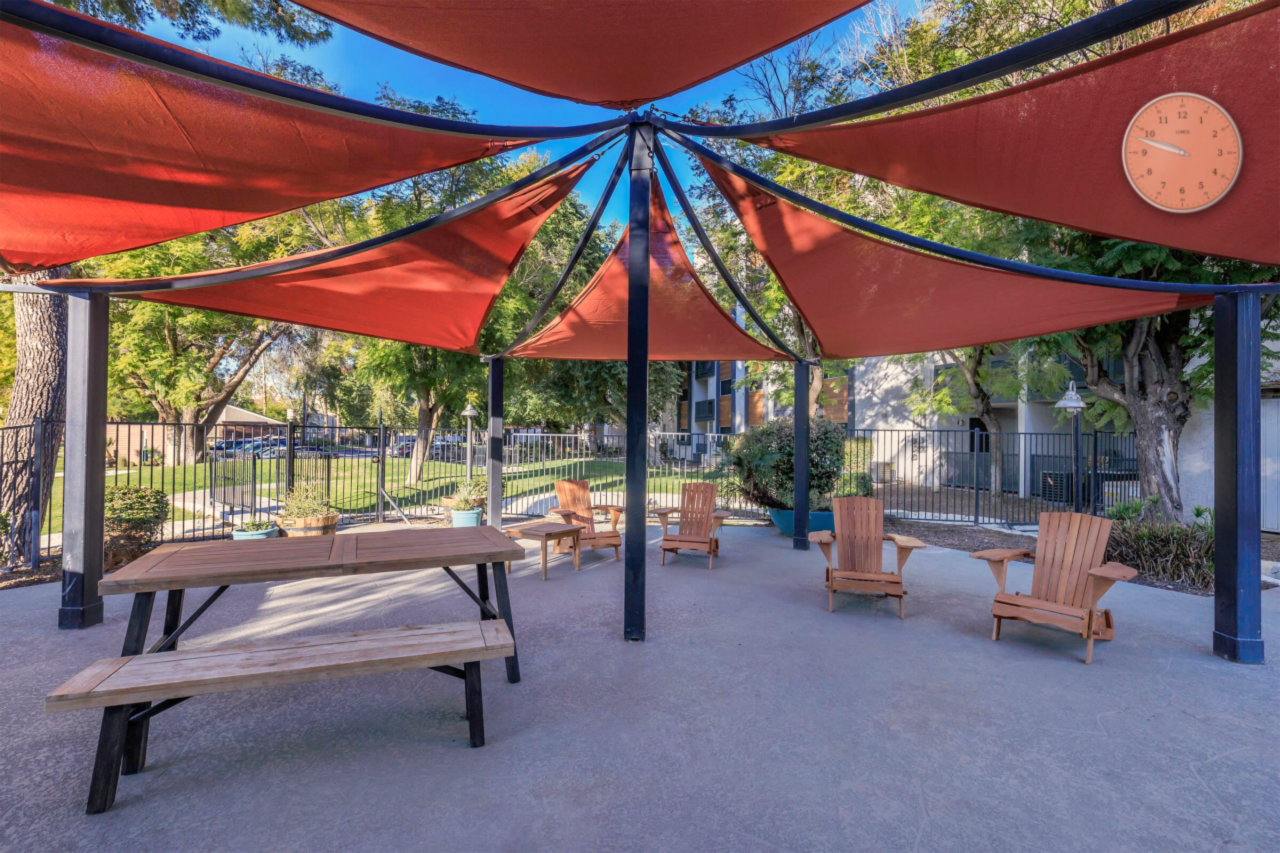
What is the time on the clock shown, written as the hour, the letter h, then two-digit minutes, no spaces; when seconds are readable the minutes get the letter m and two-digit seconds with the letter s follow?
9h48
